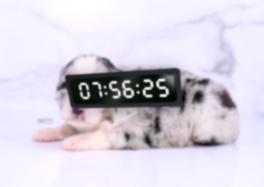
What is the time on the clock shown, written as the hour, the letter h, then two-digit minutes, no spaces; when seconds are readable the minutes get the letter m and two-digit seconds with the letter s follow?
7h56m25s
